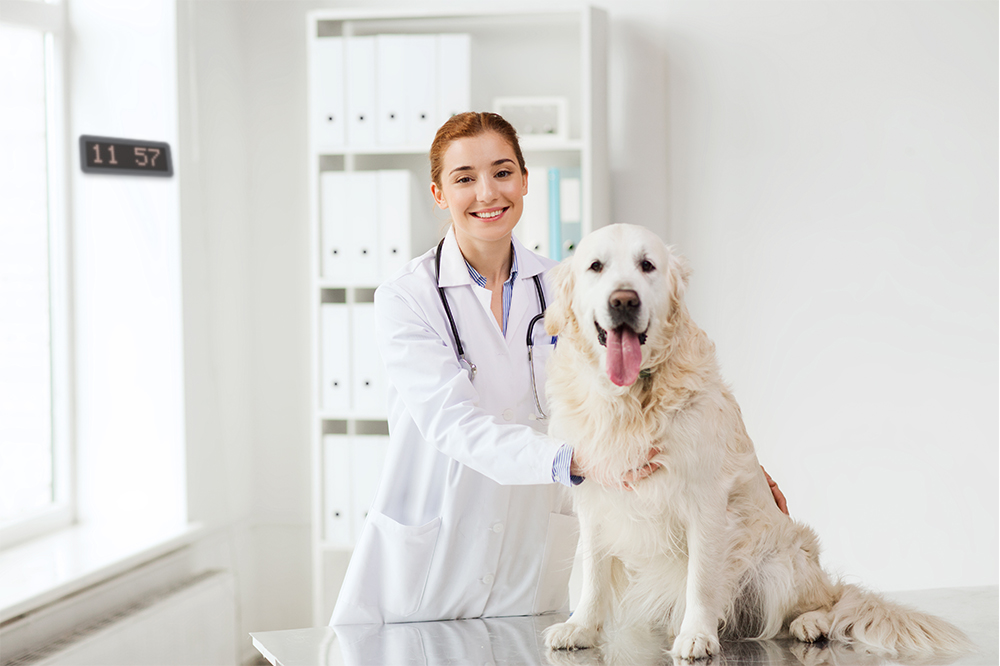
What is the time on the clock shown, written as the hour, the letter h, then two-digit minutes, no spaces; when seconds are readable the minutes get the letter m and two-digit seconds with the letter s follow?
11h57
